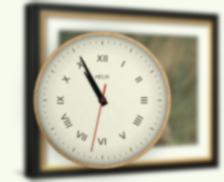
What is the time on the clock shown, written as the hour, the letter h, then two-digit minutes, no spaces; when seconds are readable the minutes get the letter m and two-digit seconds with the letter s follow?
10h55m32s
